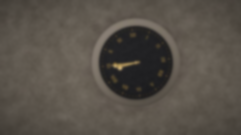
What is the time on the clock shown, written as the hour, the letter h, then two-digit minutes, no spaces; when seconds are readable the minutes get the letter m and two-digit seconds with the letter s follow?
8h45
